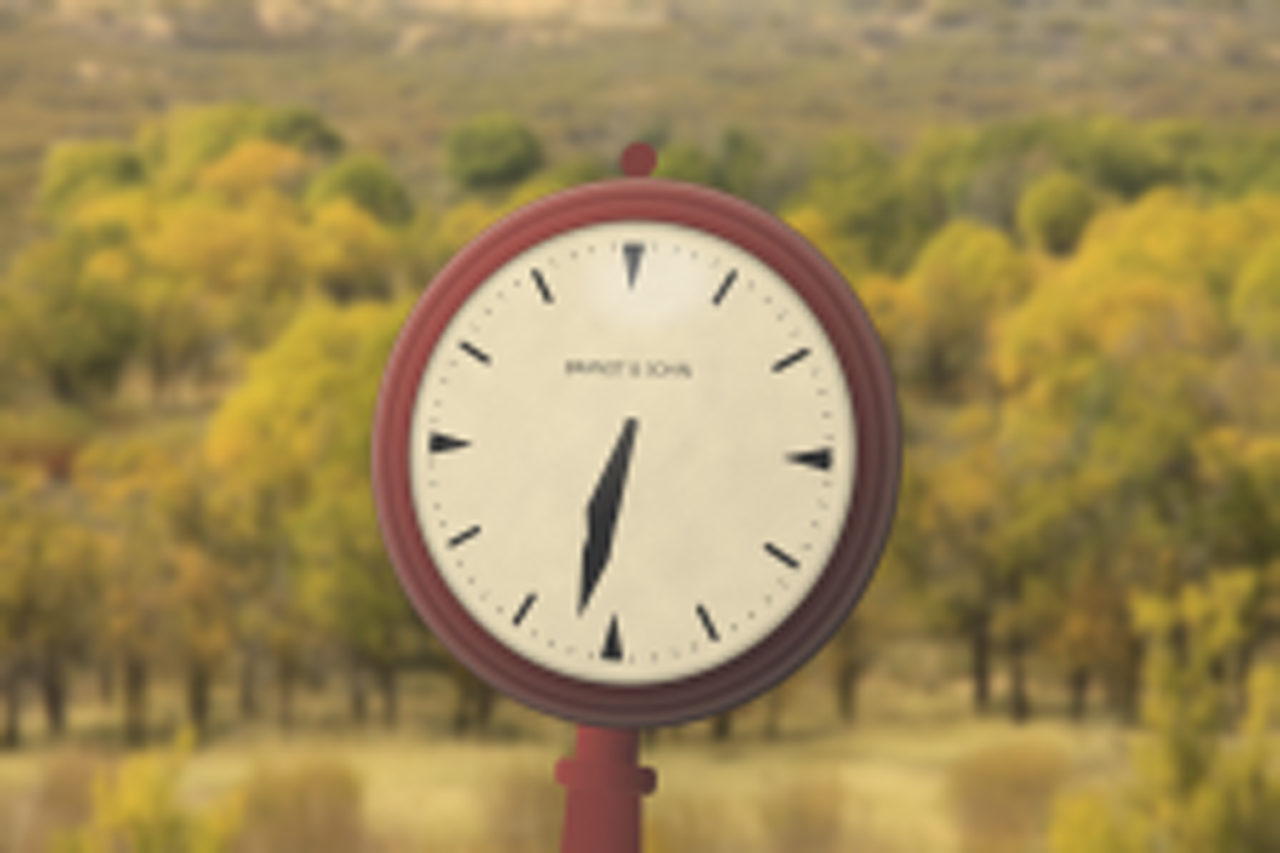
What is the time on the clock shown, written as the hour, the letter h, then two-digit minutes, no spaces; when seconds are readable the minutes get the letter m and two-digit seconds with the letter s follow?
6h32
